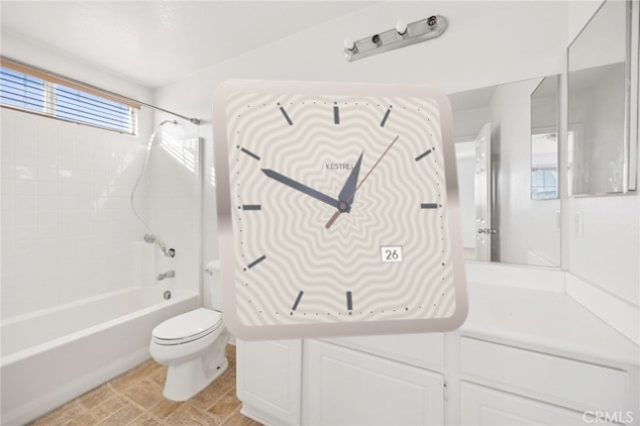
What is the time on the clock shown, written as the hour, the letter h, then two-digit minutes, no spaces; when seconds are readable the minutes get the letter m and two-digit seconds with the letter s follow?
12h49m07s
